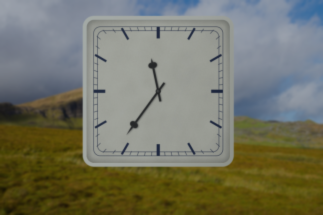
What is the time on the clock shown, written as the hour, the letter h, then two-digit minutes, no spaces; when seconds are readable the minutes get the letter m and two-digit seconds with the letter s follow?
11h36
